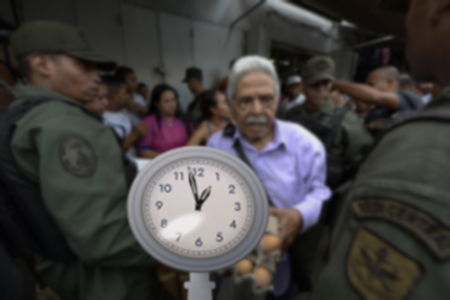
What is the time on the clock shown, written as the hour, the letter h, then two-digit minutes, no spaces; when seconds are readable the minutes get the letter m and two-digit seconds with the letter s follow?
12h58
